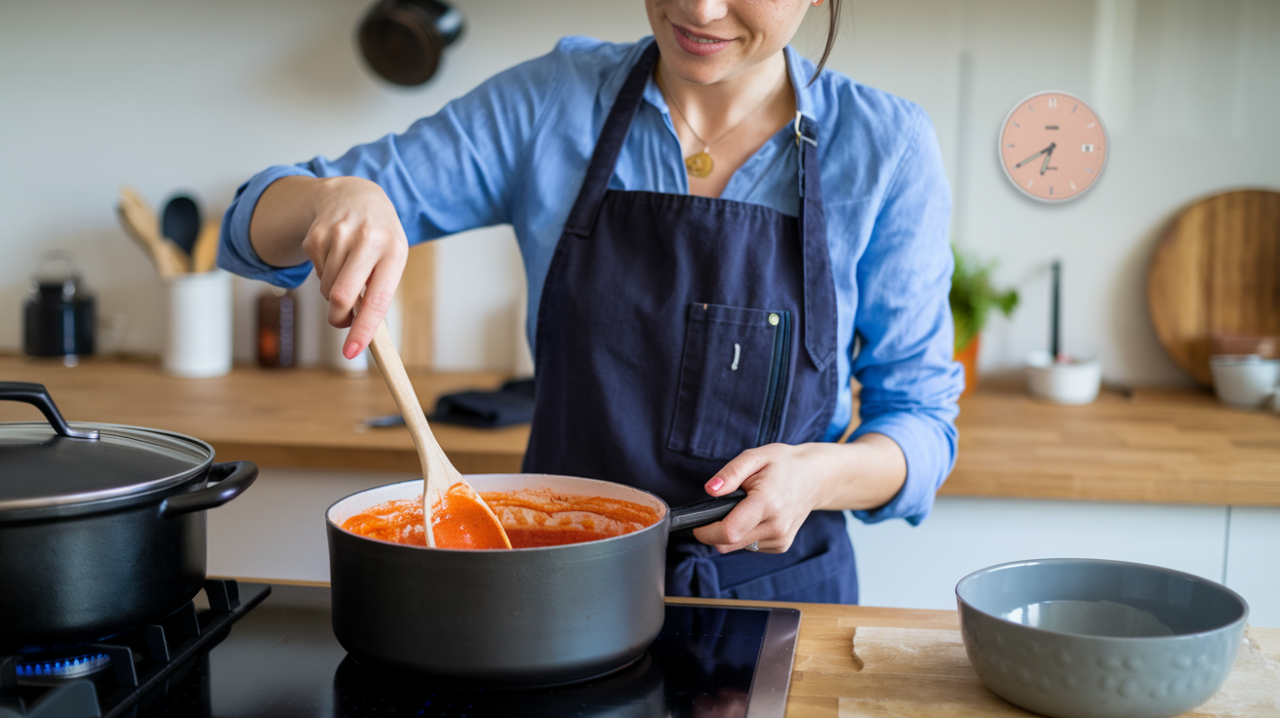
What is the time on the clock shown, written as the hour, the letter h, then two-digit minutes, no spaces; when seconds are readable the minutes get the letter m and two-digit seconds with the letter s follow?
6h40
